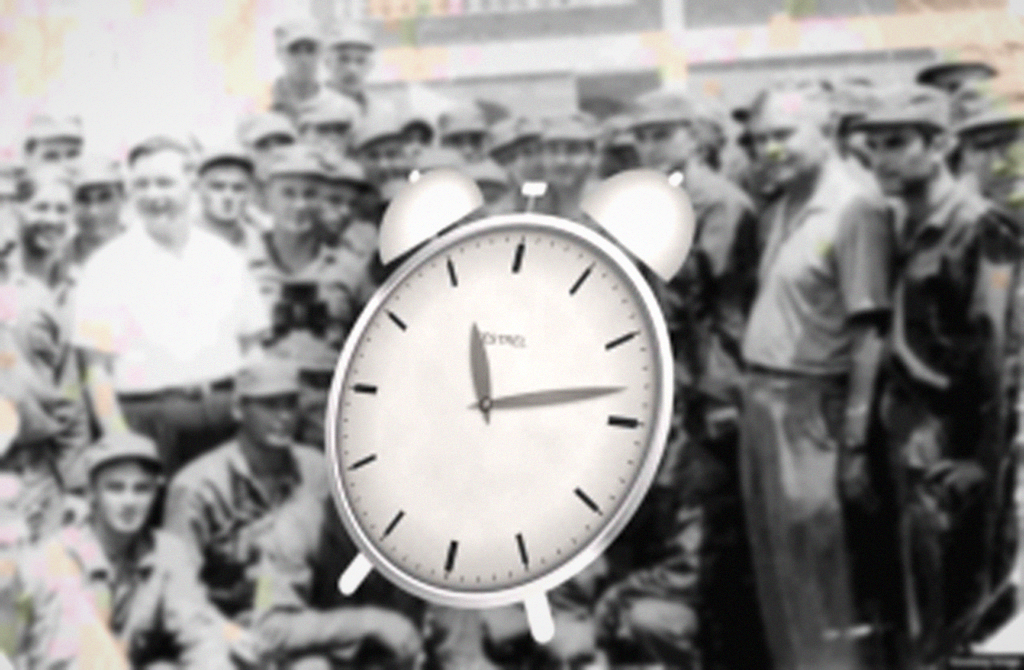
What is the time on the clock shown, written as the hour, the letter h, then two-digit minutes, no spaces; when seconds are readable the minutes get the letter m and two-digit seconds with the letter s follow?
11h13
